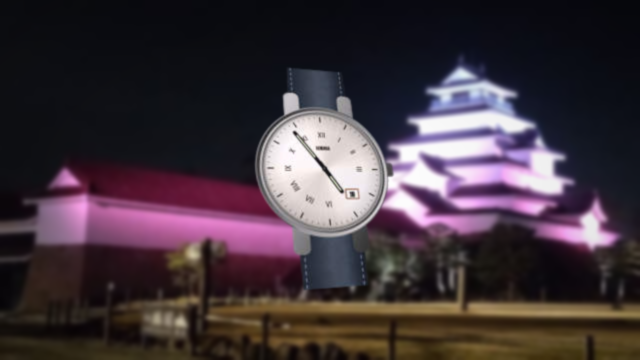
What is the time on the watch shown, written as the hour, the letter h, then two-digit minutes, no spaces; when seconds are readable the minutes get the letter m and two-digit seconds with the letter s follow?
4h54
